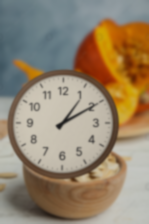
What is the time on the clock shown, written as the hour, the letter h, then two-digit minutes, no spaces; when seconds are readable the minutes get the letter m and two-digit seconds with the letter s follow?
1h10
